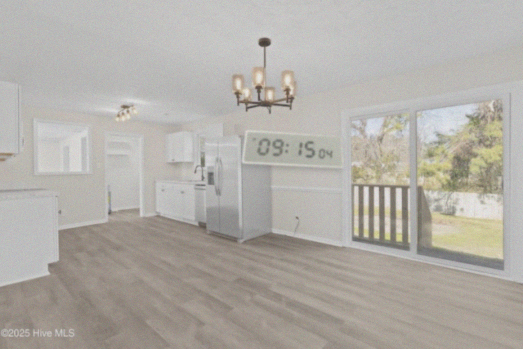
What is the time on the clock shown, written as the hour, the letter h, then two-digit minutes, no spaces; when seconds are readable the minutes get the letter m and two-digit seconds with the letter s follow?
9h15
